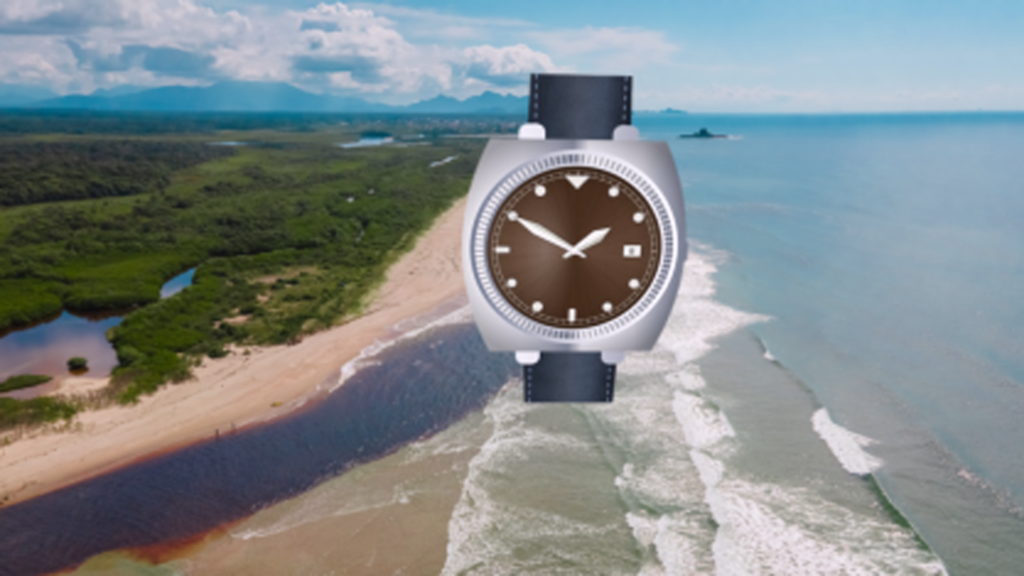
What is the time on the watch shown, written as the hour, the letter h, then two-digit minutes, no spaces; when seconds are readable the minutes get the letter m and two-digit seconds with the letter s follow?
1h50
